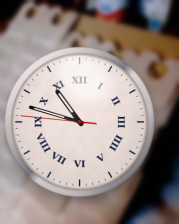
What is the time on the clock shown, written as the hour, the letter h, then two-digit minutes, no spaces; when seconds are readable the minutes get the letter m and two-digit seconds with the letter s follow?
10h47m46s
